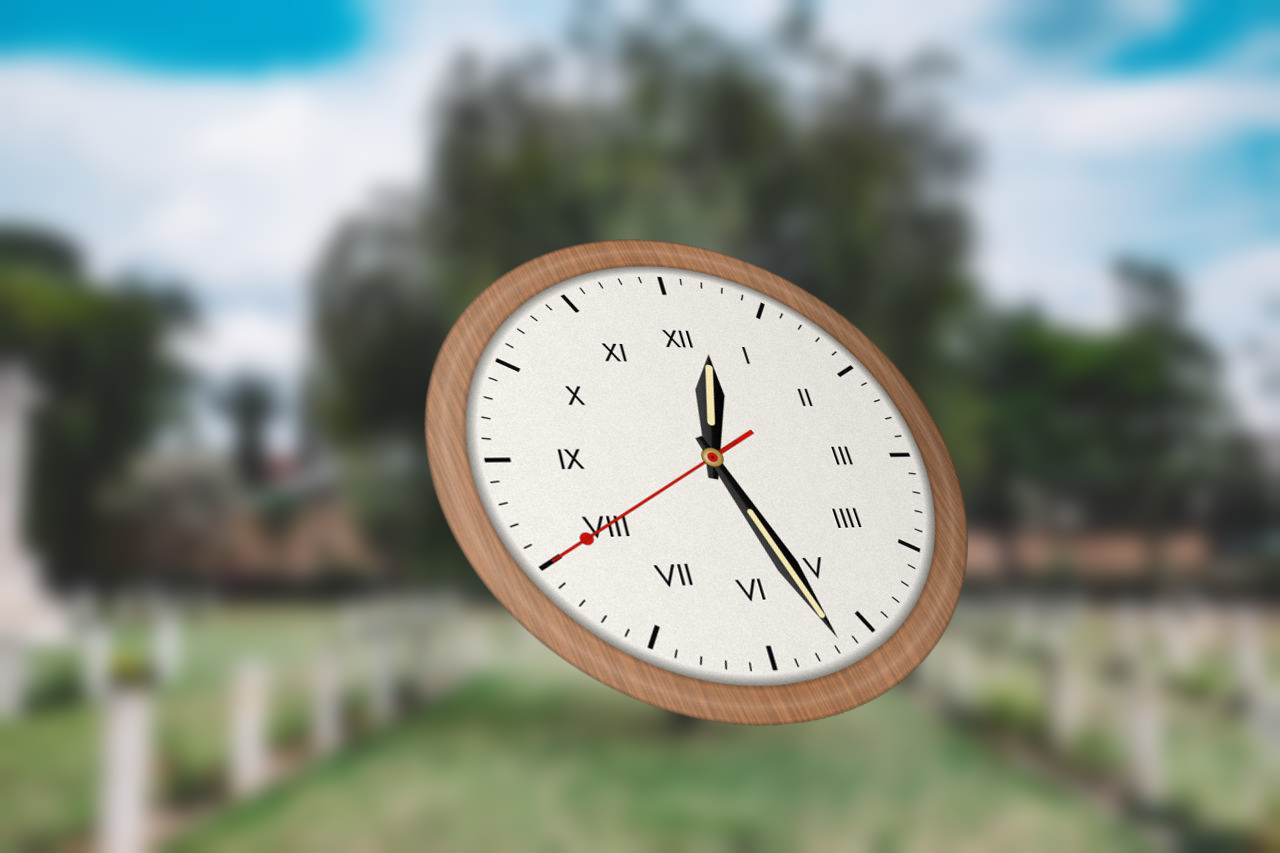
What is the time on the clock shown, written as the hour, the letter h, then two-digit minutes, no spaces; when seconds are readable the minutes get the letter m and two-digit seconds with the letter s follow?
12h26m40s
